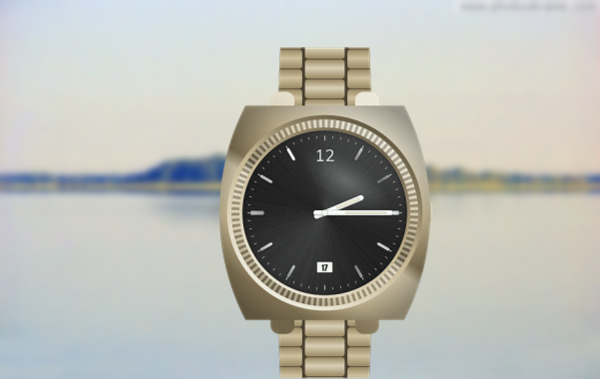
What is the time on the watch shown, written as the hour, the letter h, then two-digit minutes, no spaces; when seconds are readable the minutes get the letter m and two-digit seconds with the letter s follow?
2h15
